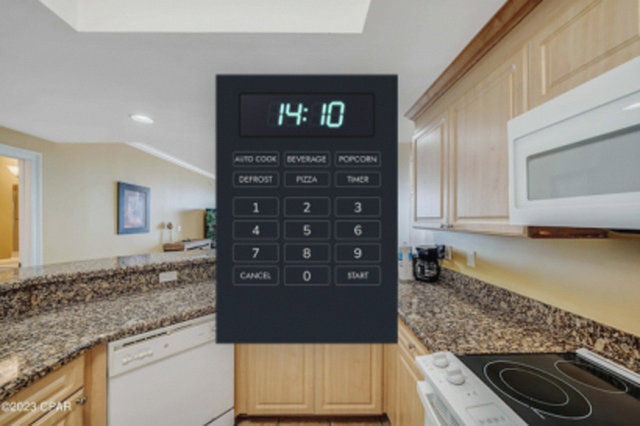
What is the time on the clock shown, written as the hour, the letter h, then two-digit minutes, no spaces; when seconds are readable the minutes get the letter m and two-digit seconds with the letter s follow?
14h10
